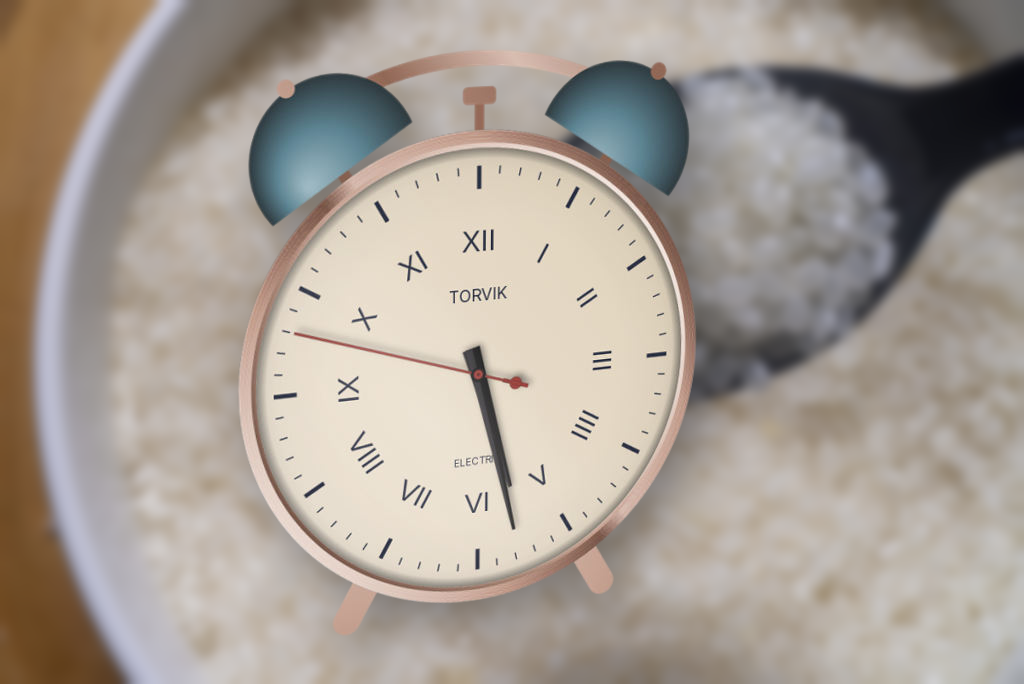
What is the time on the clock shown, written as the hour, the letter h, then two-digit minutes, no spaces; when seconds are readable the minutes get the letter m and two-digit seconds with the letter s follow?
5h27m48s
